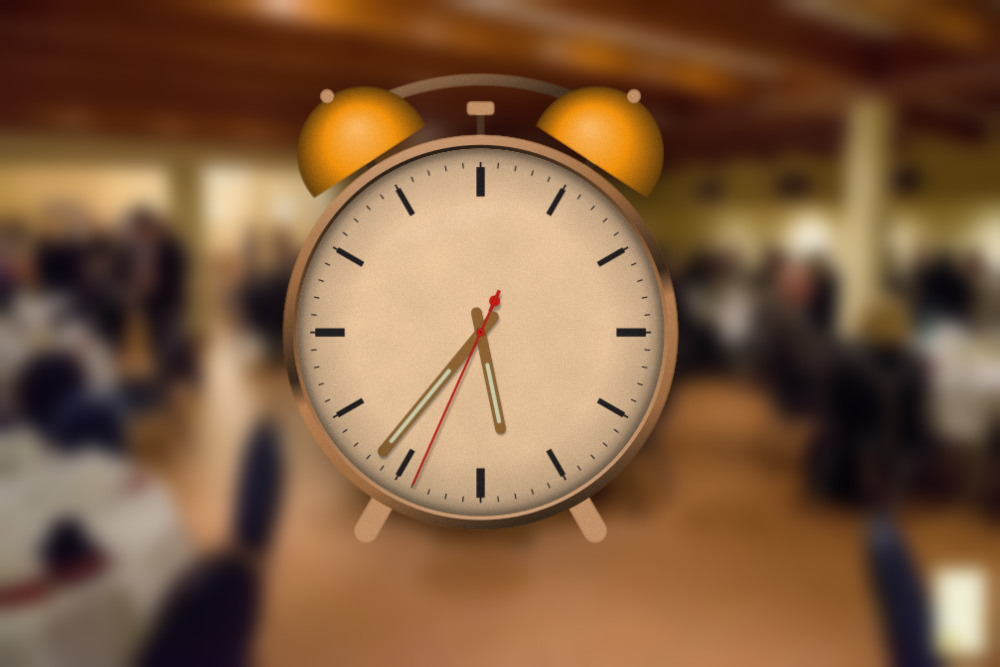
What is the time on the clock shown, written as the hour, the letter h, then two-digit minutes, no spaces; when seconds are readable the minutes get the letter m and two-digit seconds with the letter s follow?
5h36m34s
